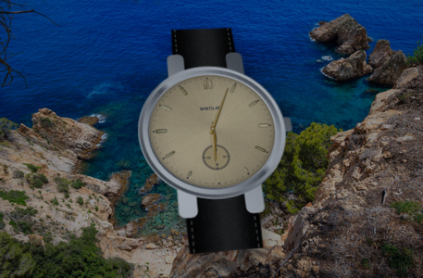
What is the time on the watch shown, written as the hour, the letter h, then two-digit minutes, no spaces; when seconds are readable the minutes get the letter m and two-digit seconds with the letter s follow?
6h04
